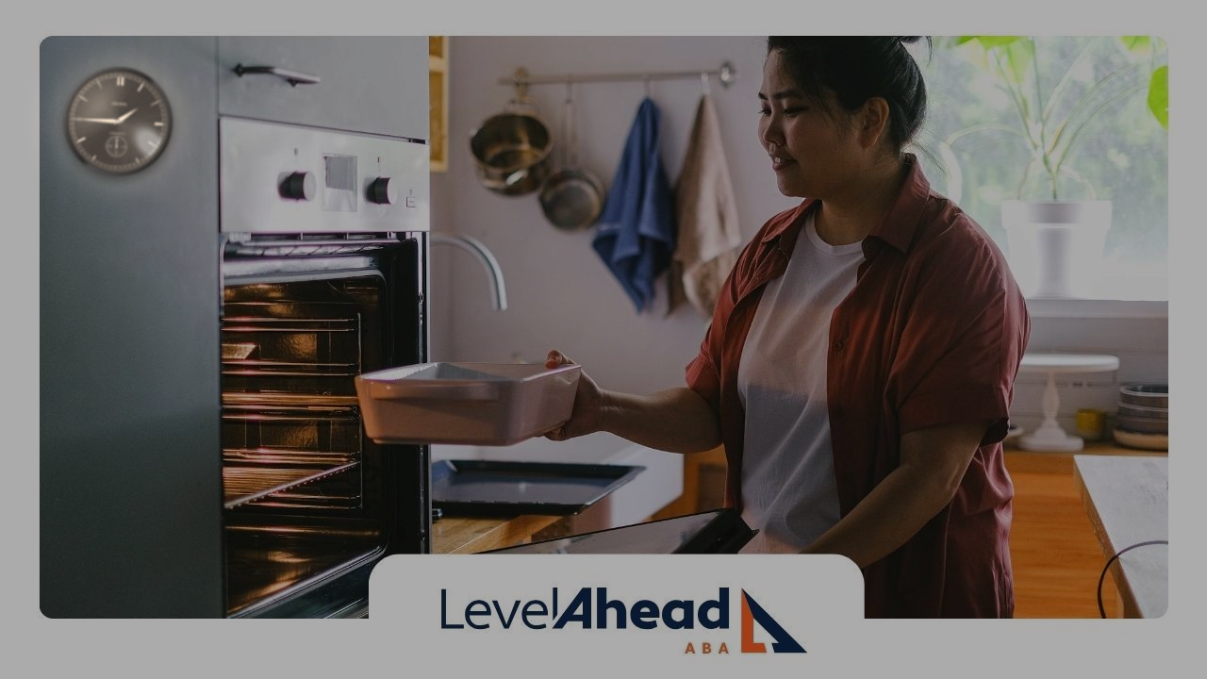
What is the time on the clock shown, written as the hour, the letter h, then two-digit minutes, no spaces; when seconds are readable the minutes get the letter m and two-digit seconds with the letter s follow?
1h45
